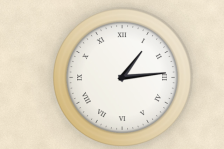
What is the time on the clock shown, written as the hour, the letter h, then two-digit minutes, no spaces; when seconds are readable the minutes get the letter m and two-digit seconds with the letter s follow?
1h14
